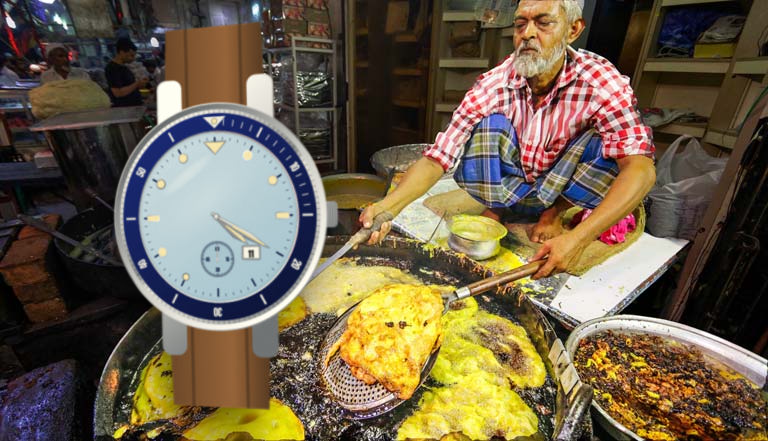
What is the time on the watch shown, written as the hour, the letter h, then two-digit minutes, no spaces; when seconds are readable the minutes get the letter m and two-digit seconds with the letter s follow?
4h20
